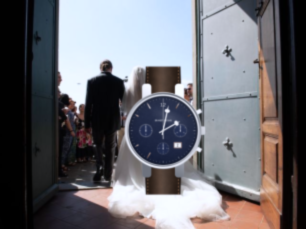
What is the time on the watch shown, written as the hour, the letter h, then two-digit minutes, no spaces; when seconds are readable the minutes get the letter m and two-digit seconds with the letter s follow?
2h02
